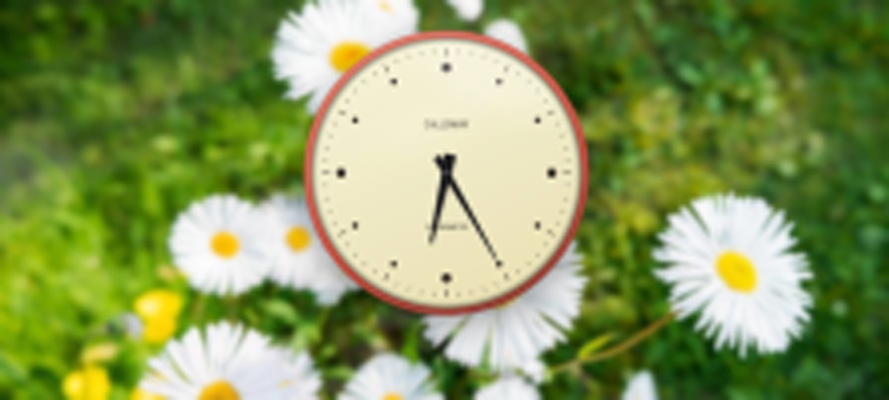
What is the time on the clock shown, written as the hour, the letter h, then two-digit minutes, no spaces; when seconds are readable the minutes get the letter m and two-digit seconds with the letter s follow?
6h25
